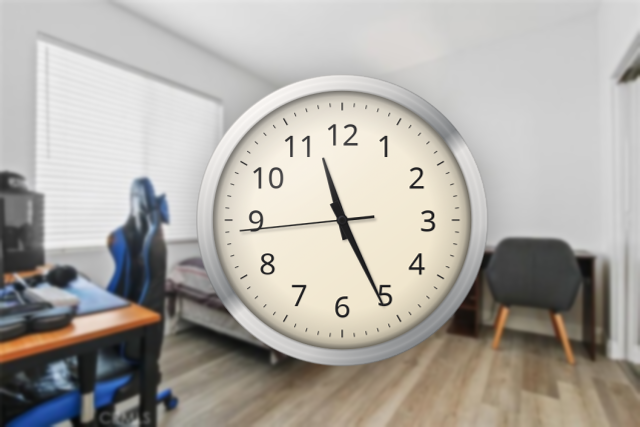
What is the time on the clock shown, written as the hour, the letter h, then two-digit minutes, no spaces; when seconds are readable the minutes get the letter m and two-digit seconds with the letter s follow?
11h25m44s
